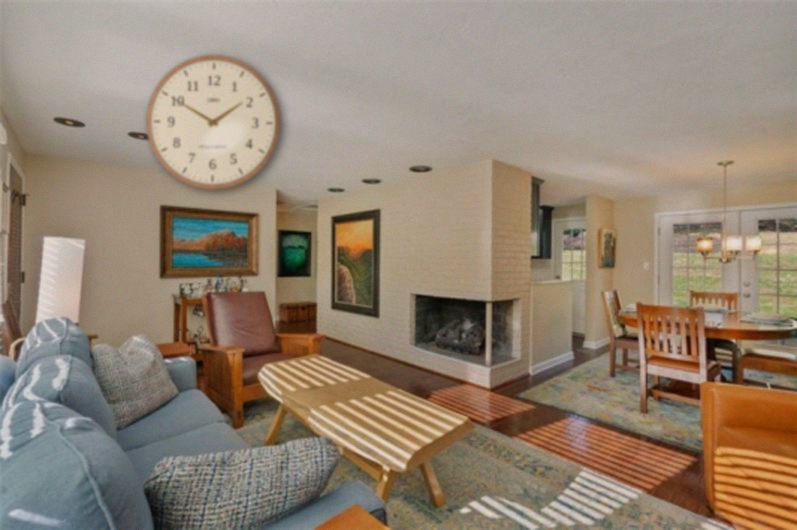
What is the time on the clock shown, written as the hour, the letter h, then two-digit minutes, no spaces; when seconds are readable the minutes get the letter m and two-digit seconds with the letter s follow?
1h50
